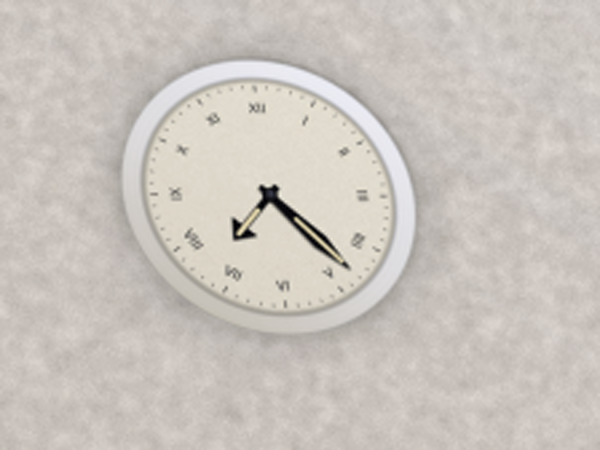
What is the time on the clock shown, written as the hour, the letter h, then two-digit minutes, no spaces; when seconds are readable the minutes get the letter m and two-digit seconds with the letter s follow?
7h23
